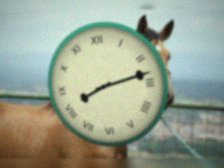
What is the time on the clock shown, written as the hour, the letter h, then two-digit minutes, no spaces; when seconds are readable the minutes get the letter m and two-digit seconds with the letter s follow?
8h13
